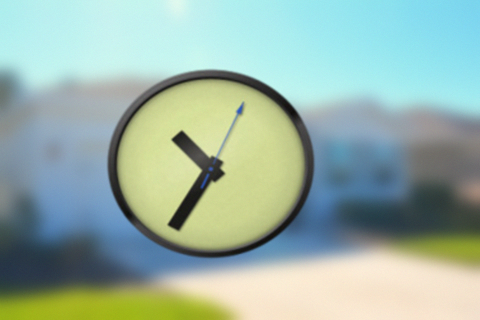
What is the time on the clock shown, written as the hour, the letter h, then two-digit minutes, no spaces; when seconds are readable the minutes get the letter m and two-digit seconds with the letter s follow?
10h35m04s
